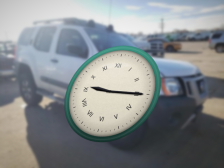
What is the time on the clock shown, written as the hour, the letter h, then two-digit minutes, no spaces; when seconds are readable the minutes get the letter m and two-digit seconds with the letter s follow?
9h15
